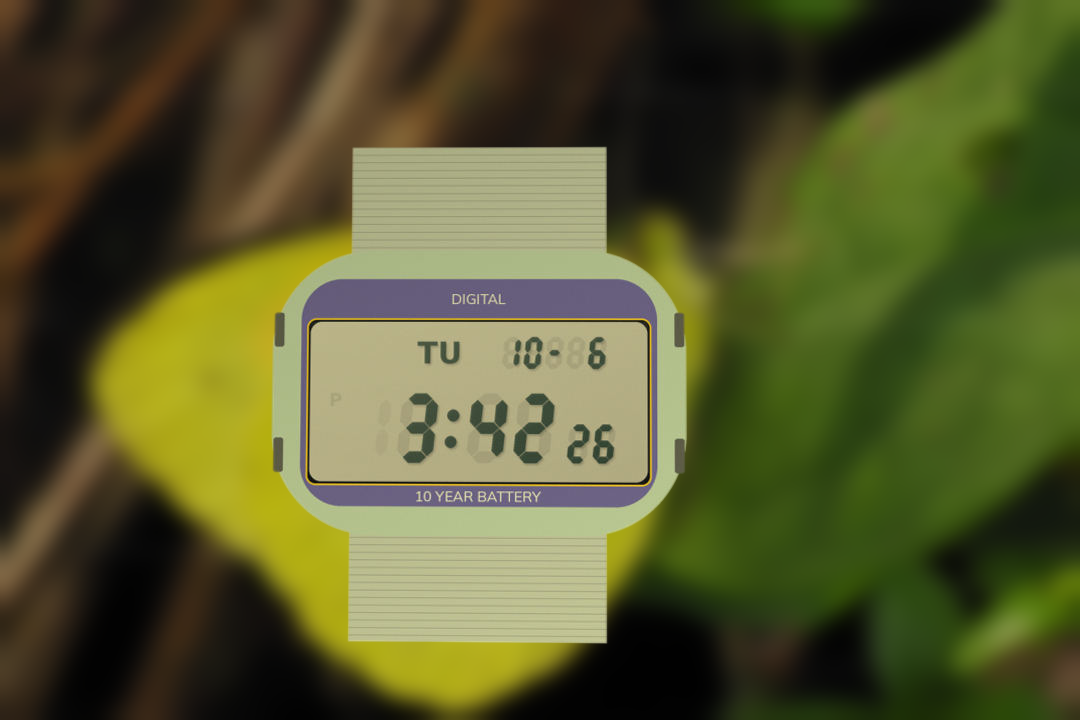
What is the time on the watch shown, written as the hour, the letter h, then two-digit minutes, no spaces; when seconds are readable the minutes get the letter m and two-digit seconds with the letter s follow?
3h42m26s
